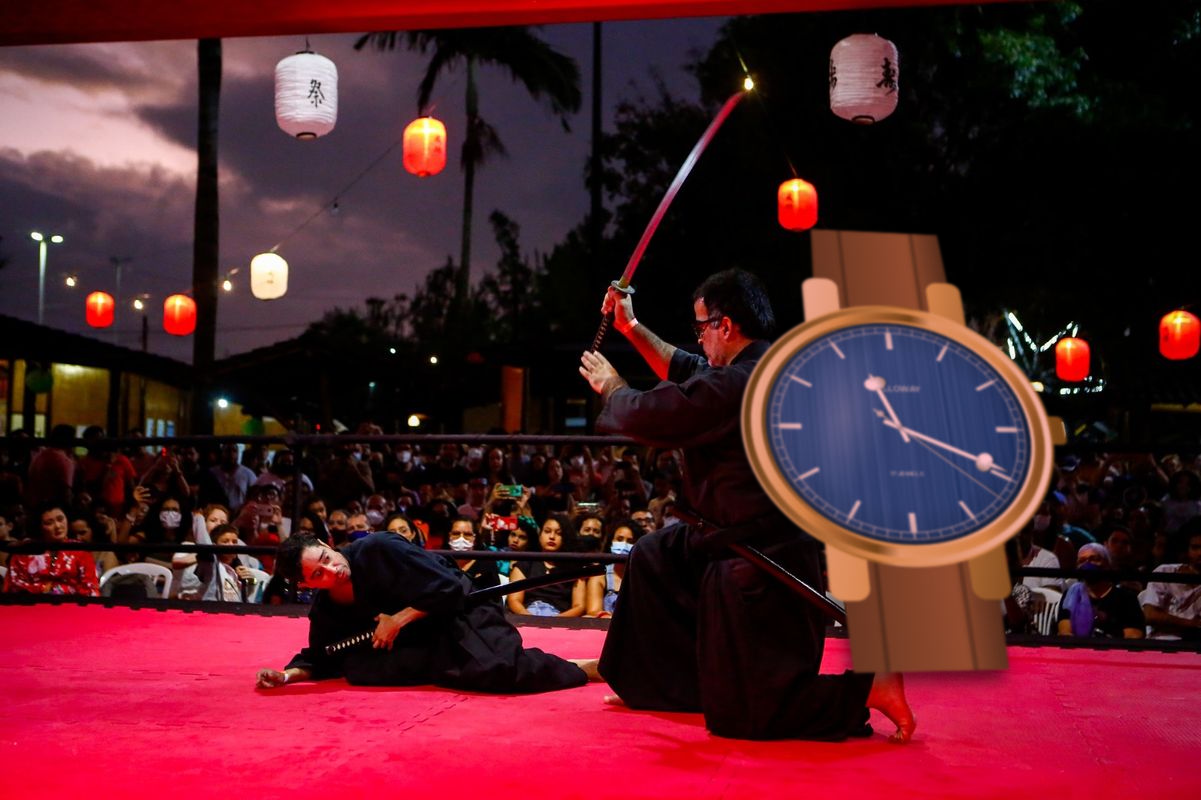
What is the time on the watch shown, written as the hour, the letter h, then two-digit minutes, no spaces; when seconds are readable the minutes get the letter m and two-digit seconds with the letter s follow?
11h19m22s
